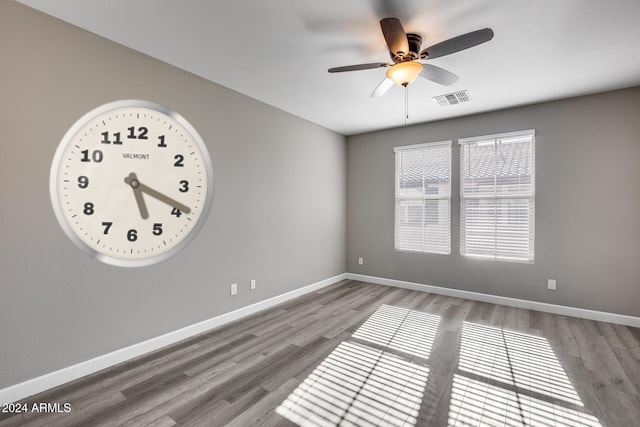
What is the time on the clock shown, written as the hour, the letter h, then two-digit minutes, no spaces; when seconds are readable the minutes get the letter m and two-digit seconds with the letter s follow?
5h19
